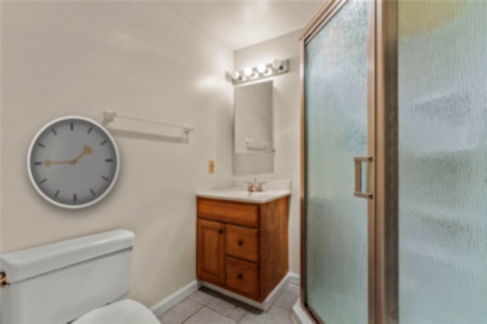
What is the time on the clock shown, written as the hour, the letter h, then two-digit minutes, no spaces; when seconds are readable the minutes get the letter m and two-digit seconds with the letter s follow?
1h45
